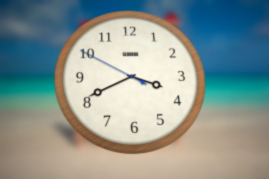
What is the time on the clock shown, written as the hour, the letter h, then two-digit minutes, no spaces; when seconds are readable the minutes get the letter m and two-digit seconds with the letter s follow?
3h40m50s
